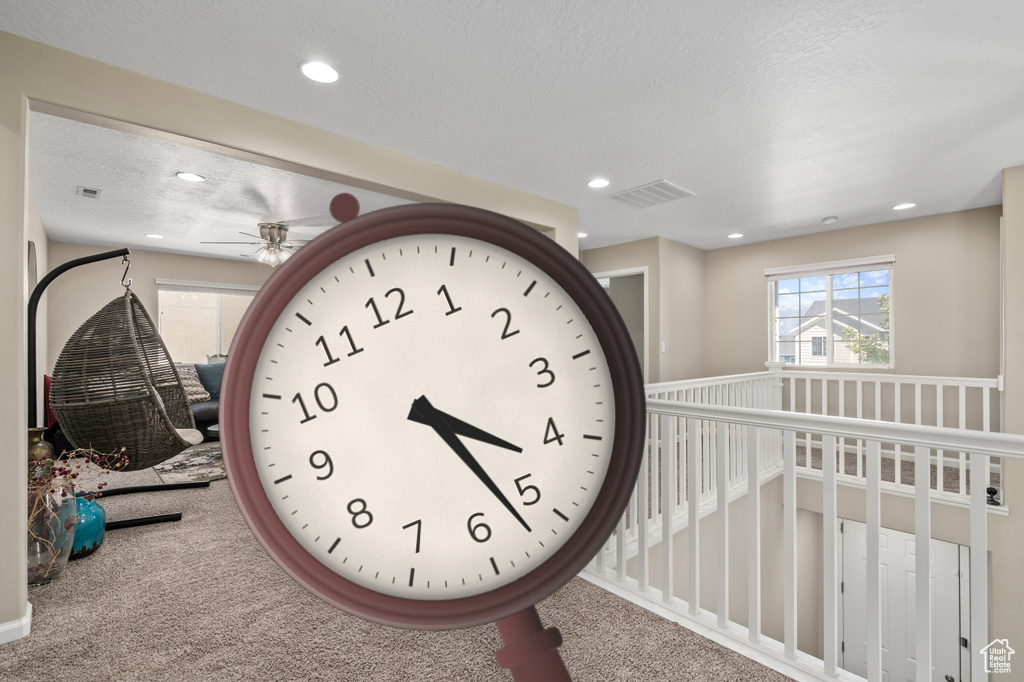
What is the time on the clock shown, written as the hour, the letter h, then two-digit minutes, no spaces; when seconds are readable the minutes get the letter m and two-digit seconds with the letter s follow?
4h27
